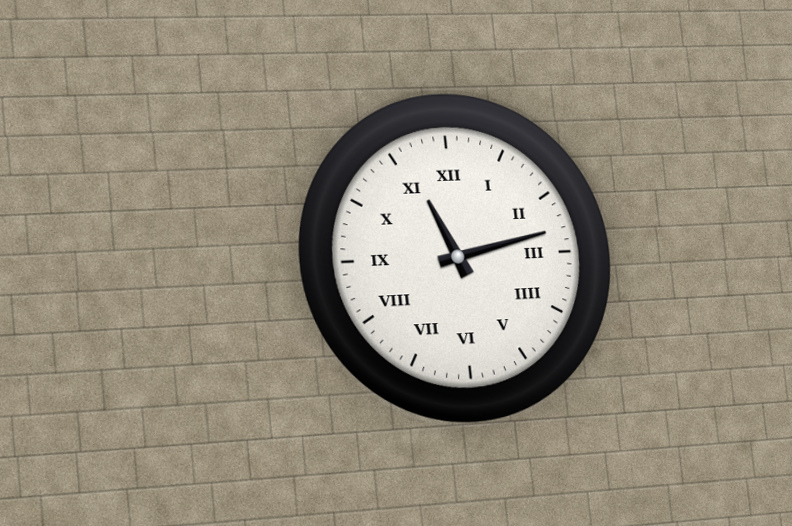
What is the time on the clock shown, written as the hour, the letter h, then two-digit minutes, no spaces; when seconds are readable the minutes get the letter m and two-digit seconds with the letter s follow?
11h13
